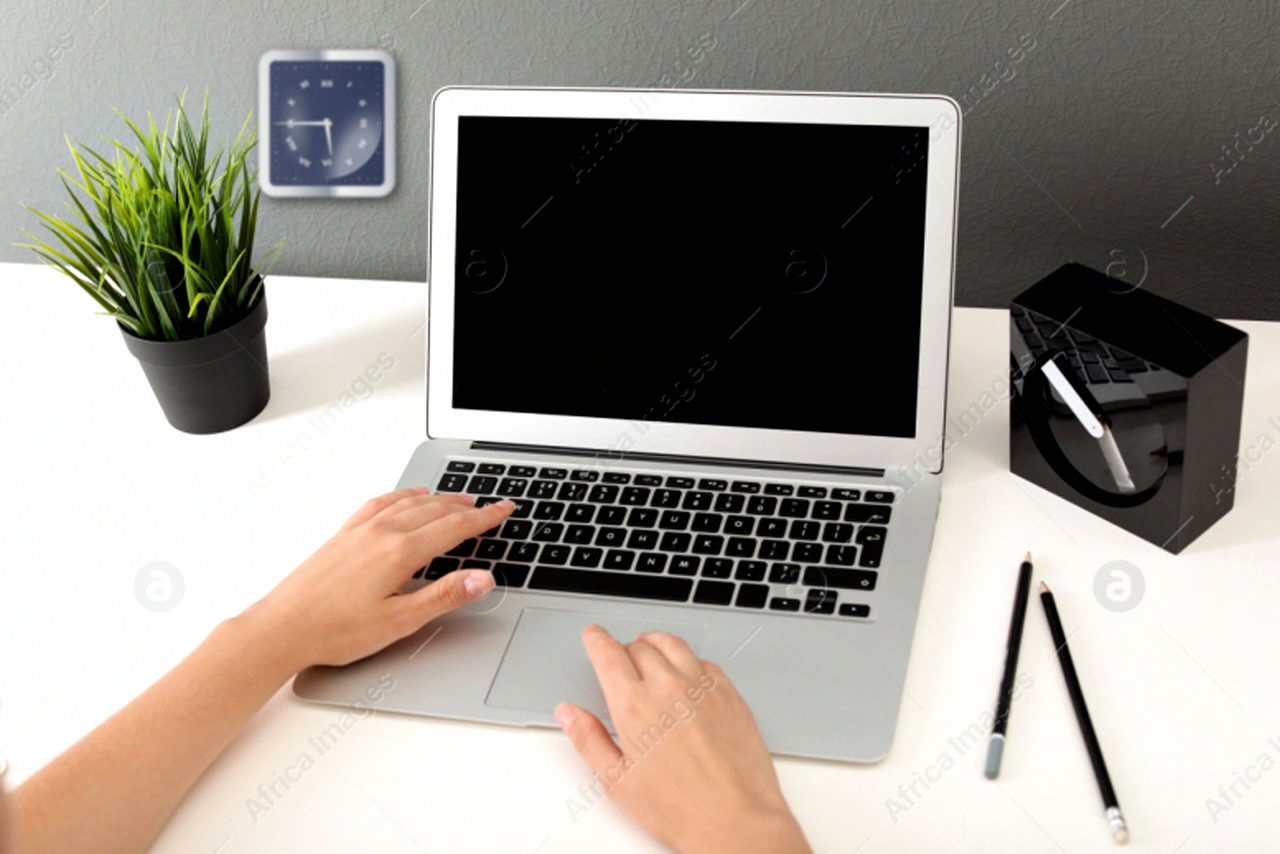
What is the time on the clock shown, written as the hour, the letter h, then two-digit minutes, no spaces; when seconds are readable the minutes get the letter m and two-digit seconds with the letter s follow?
5h45
